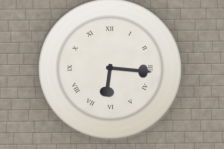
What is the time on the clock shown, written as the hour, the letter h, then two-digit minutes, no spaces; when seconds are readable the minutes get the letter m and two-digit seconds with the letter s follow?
6h16
